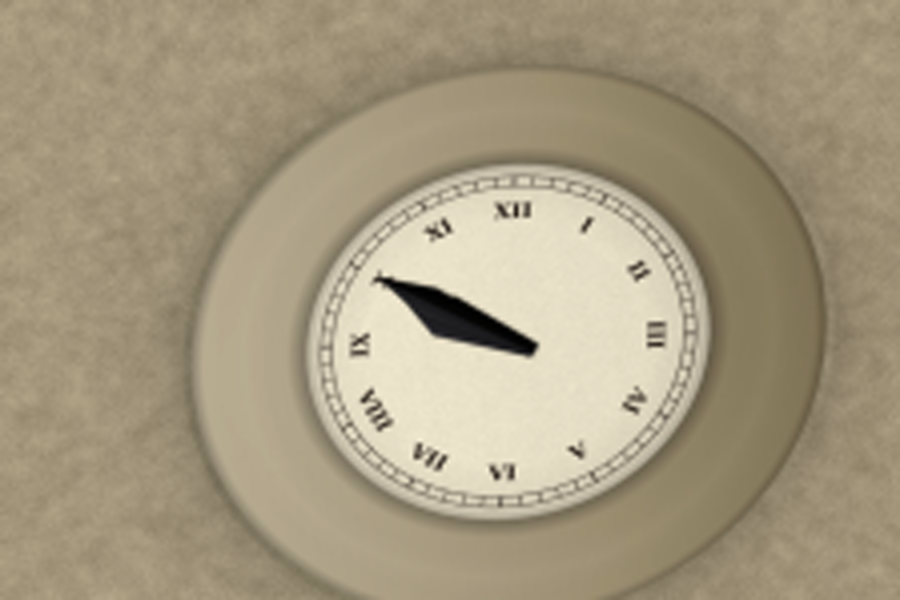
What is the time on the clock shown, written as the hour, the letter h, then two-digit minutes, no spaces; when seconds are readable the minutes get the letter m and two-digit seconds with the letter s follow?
9h50
